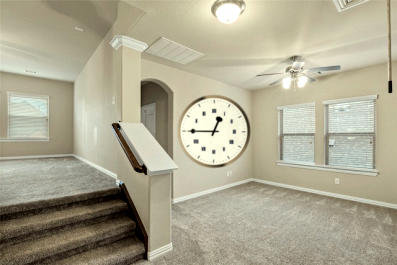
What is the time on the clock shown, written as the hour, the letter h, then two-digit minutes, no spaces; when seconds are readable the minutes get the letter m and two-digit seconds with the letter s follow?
12h45
